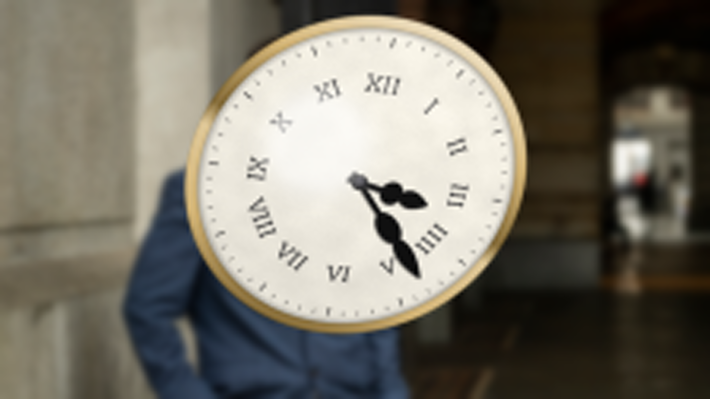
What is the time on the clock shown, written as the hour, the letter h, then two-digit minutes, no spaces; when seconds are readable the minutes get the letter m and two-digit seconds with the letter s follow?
3h23
